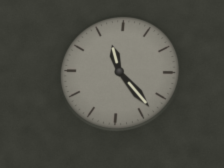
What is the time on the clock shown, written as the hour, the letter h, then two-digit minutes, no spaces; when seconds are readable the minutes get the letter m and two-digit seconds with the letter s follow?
11h23
